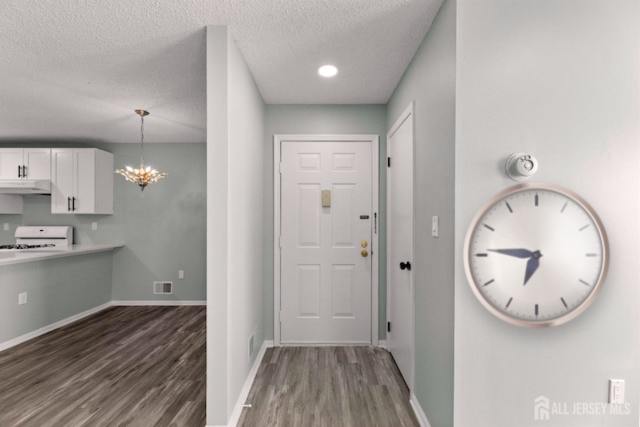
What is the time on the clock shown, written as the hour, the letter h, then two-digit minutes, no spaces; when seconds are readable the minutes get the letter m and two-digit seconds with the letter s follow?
6h46
